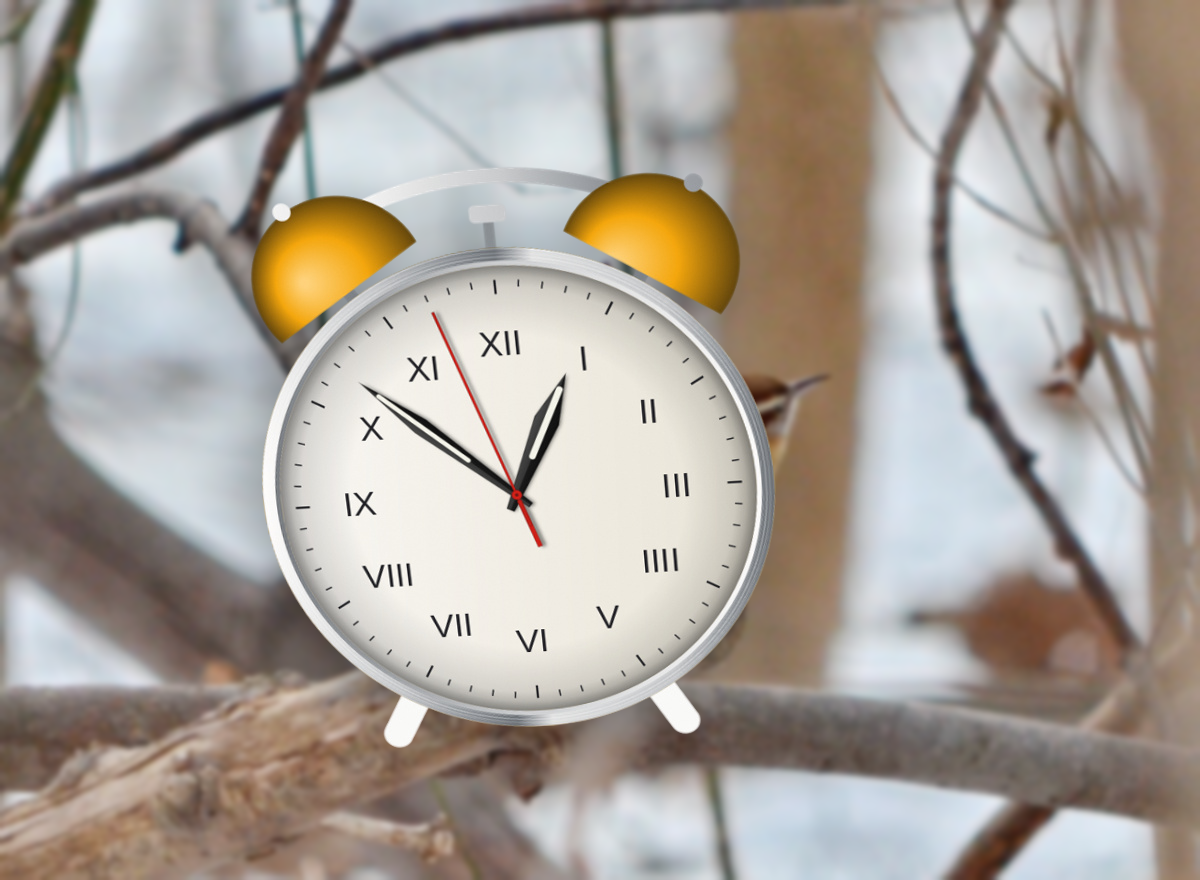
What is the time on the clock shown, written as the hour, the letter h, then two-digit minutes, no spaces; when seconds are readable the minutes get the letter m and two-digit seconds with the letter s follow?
12h51m57s
